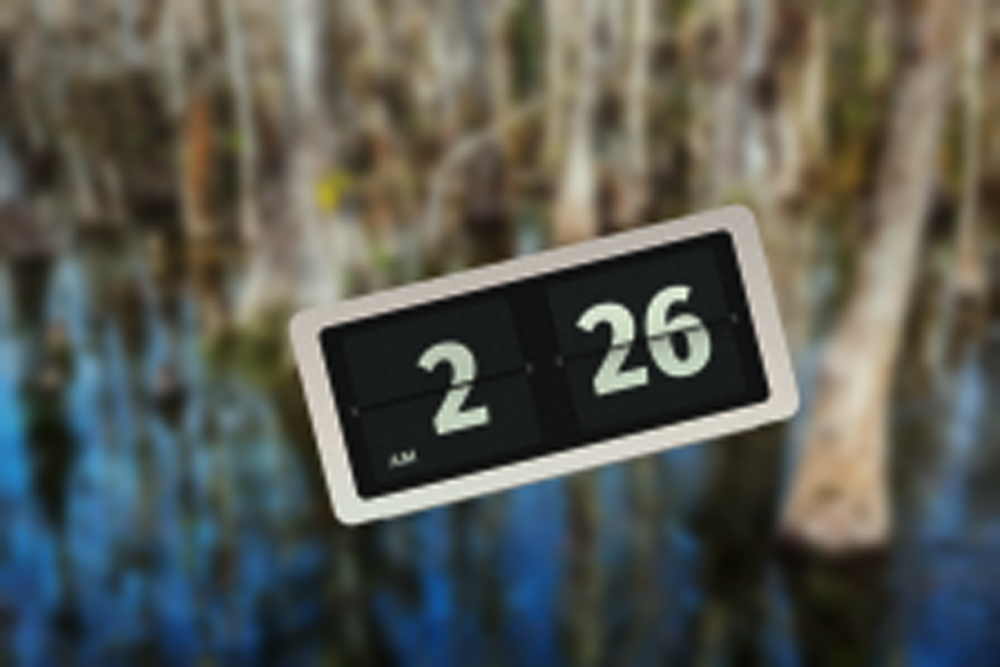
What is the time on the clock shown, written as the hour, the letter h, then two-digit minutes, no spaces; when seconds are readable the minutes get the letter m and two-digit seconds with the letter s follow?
2h26
